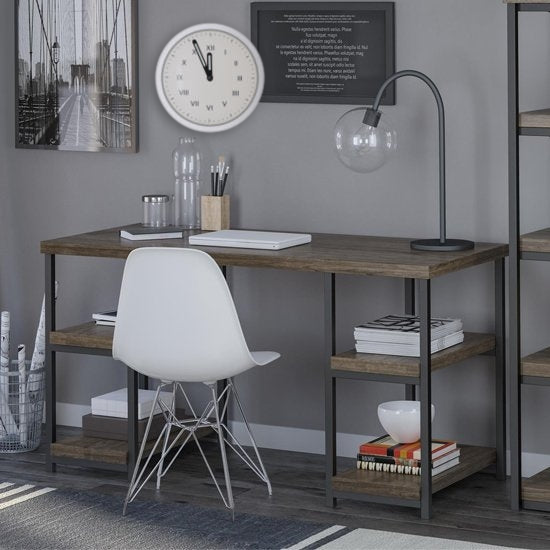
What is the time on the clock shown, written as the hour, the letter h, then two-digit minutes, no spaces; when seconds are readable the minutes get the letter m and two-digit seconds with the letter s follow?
11h56
